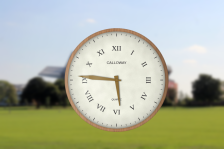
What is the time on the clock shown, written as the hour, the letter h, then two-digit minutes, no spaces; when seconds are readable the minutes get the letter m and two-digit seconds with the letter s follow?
5h46
